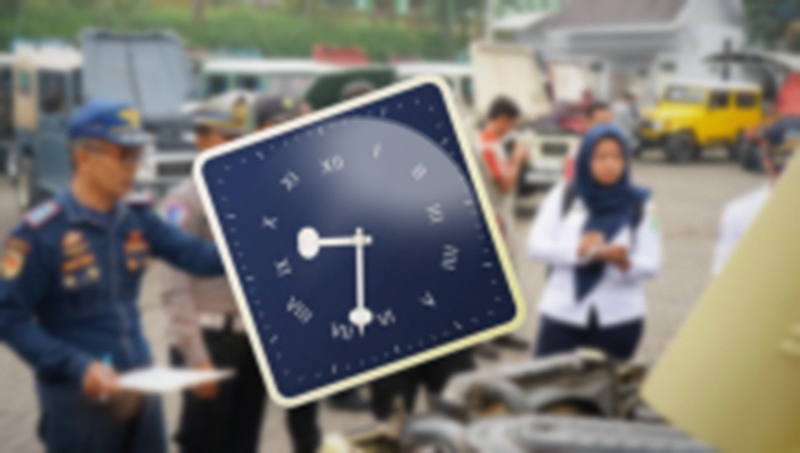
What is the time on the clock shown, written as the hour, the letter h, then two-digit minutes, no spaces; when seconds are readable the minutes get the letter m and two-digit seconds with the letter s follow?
9h33
